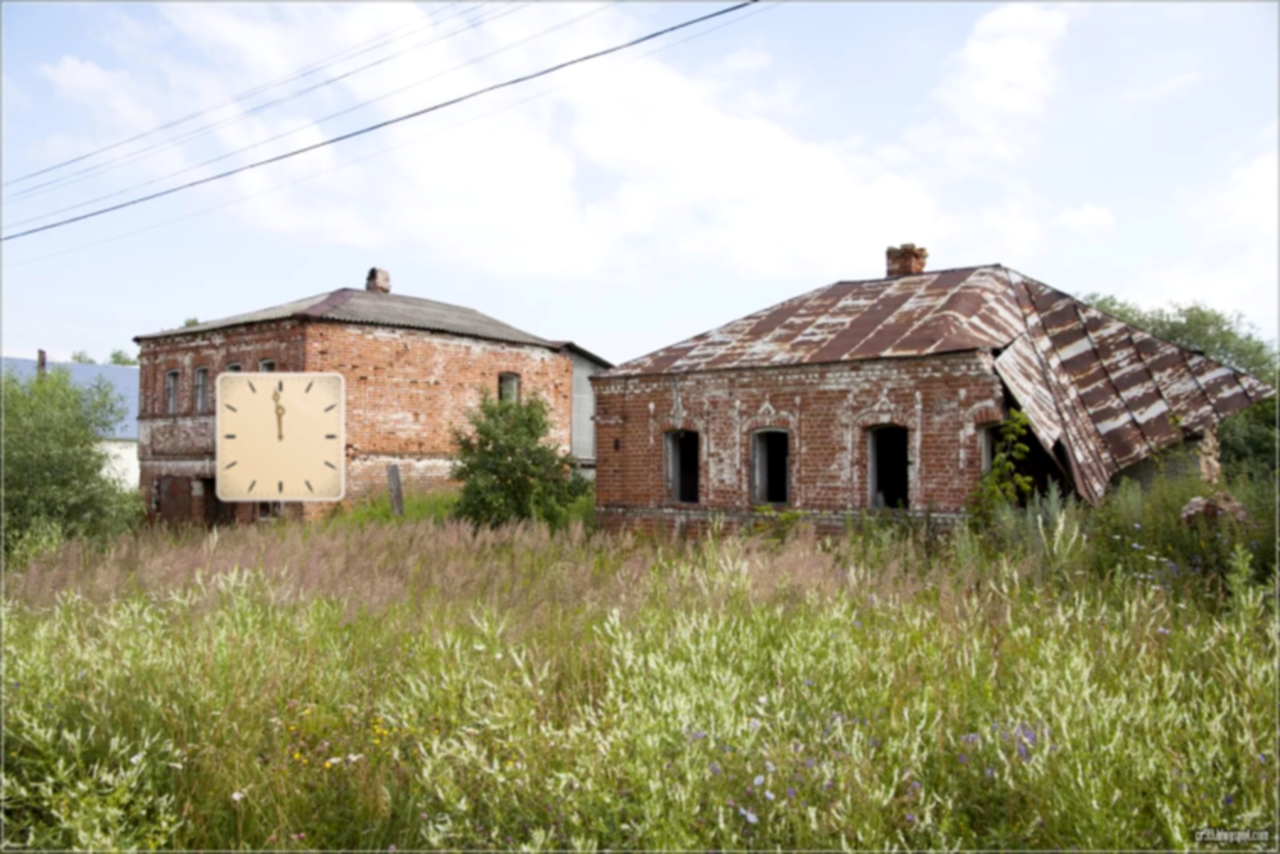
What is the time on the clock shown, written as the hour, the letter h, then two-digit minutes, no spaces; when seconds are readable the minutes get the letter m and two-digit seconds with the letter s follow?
11h59
